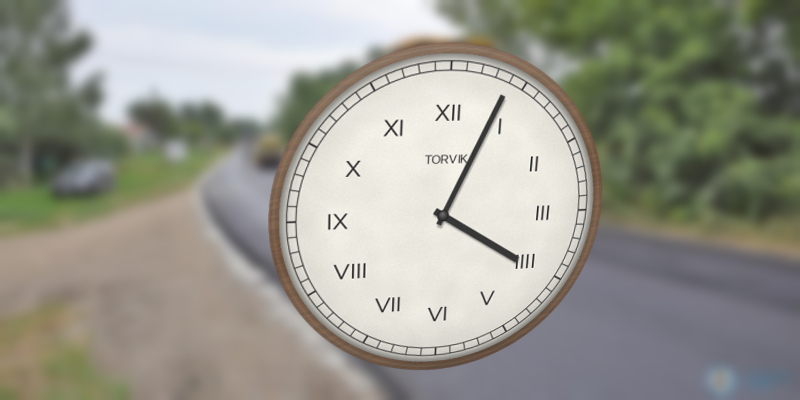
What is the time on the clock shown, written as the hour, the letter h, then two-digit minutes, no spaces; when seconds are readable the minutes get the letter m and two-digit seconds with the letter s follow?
4h04
